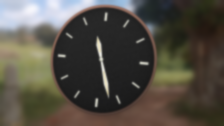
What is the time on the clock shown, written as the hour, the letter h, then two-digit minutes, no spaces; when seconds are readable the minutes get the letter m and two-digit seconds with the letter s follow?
11h27
